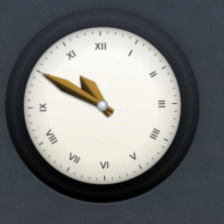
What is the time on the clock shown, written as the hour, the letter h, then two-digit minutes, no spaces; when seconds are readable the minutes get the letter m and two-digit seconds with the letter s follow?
10h50
